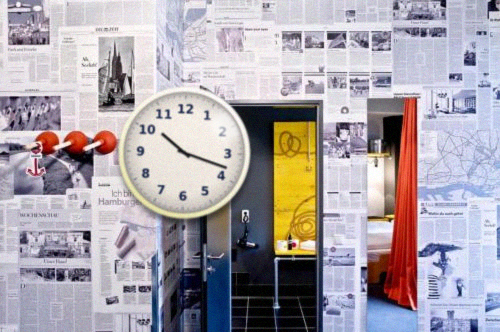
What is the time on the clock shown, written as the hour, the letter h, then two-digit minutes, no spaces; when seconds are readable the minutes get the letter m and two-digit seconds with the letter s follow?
10h18
